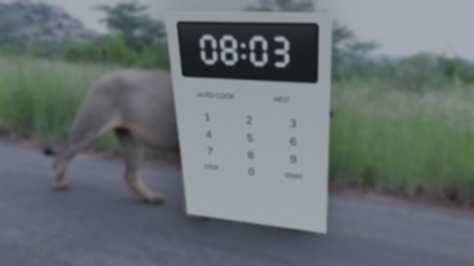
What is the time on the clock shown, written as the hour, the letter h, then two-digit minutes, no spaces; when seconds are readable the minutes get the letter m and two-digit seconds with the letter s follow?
8h03
